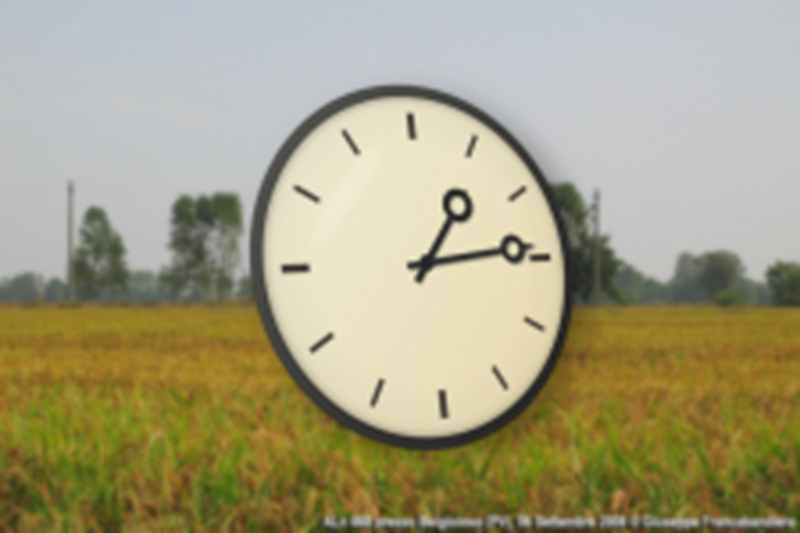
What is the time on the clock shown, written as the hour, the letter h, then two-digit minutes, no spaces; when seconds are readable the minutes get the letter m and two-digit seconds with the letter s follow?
1h14
